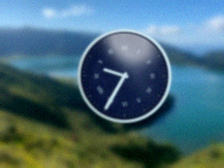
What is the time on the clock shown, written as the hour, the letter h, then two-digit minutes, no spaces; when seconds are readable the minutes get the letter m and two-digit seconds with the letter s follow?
9h35
